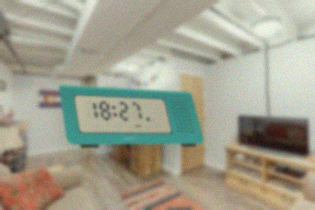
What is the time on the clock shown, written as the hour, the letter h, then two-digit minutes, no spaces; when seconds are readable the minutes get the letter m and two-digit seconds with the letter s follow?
18h27
